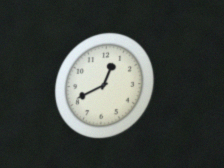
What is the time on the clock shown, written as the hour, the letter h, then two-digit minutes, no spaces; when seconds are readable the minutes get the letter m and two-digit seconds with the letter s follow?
12h41
